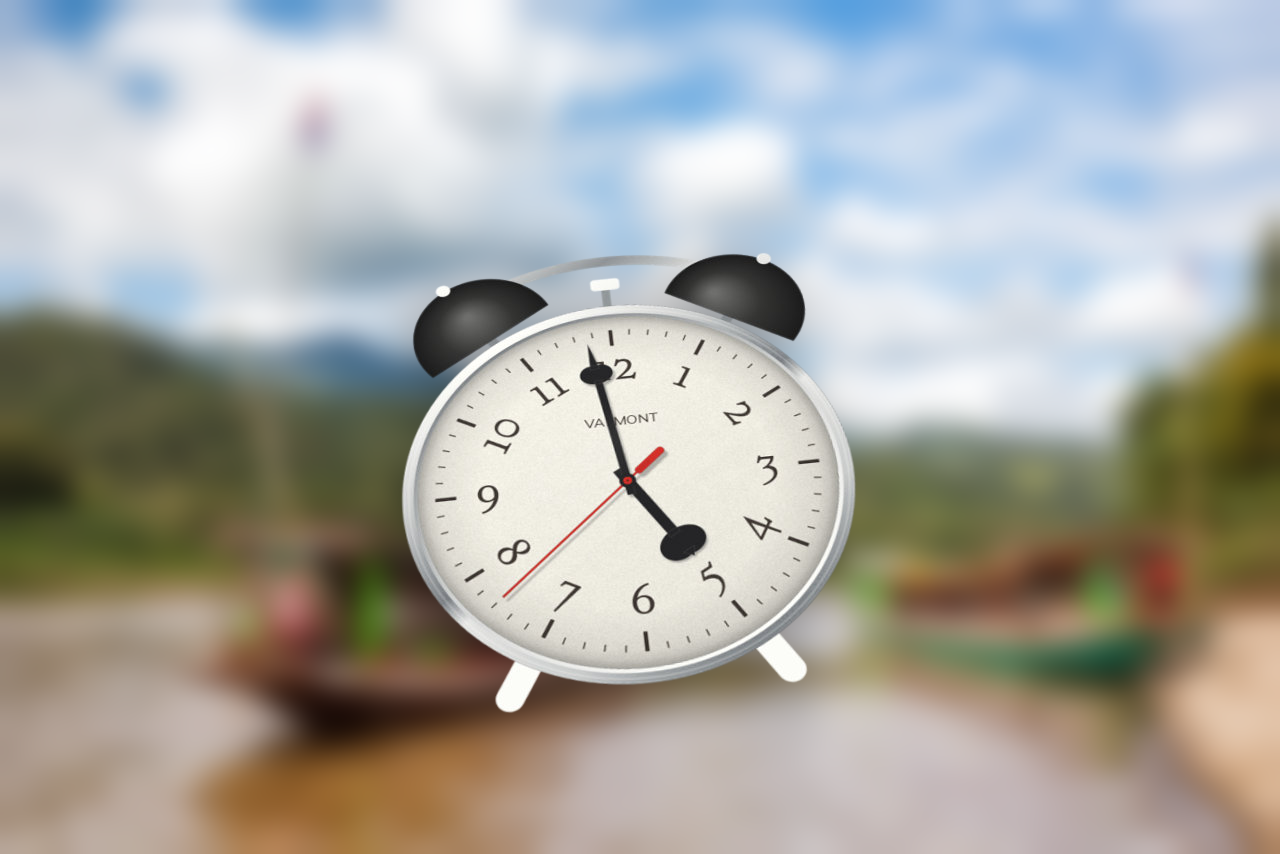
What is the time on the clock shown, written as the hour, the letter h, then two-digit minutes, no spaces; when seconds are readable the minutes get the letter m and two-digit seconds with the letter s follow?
4h58m38s
